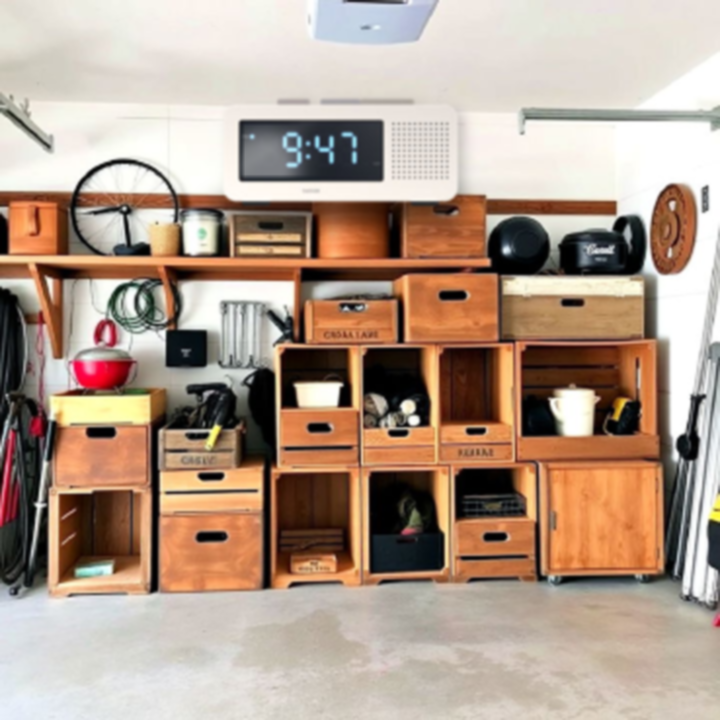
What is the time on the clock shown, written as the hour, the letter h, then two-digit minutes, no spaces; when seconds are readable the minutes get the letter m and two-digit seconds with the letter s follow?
9h47
